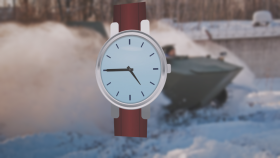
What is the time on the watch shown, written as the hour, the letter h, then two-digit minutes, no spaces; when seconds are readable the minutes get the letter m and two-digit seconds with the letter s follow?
4h45
